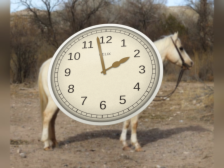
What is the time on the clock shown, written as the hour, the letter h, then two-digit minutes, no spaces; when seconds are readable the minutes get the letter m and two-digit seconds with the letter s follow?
1h58
